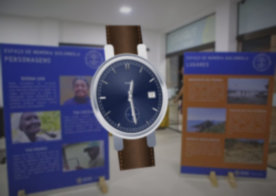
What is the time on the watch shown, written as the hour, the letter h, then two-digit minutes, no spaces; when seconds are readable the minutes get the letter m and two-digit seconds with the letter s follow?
12h29
